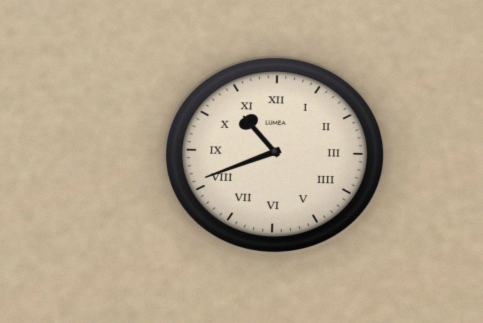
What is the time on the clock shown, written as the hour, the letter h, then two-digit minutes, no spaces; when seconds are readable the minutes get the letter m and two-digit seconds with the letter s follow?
10h41
